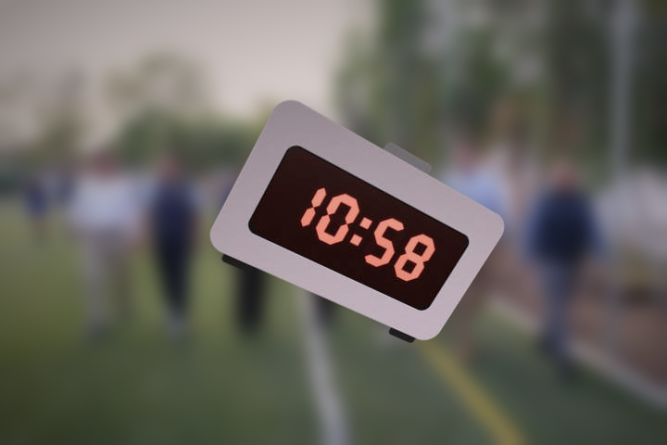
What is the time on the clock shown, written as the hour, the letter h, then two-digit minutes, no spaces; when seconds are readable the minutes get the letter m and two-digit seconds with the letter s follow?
10h58
